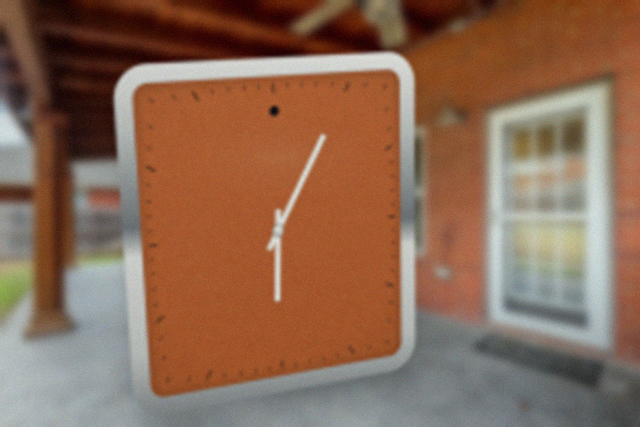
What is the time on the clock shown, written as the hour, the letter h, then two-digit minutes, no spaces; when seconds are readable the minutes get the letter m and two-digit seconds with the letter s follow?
6h05
